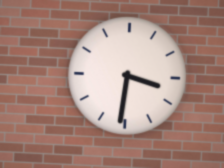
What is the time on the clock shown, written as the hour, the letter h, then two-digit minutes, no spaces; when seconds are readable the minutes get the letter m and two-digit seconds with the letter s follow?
3h31
